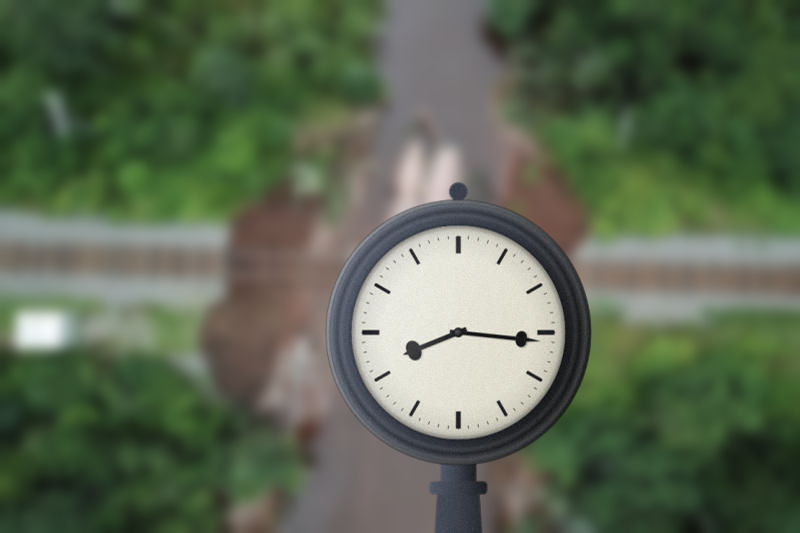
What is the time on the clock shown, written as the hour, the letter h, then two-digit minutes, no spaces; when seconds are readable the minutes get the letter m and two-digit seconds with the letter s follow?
8h16
